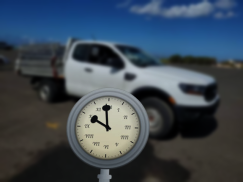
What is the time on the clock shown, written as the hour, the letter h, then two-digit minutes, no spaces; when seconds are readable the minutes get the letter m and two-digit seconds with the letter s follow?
9h59
